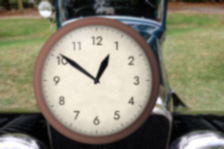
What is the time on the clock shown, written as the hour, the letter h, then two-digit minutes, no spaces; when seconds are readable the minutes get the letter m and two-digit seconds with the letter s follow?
12h51
